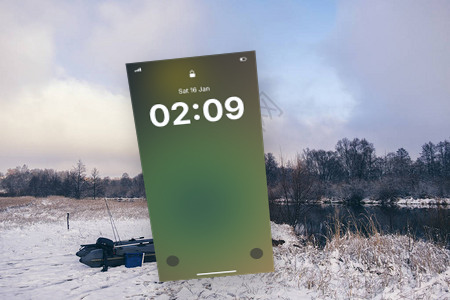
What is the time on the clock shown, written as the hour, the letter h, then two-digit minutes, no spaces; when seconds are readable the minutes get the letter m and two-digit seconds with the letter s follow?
2h09
